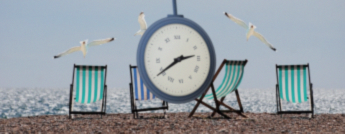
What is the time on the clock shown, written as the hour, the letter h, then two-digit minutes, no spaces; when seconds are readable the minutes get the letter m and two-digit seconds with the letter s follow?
2h40
